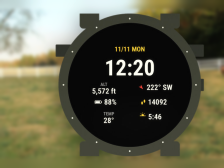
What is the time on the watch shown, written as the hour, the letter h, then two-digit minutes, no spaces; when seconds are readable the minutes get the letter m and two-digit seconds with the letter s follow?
12h20
